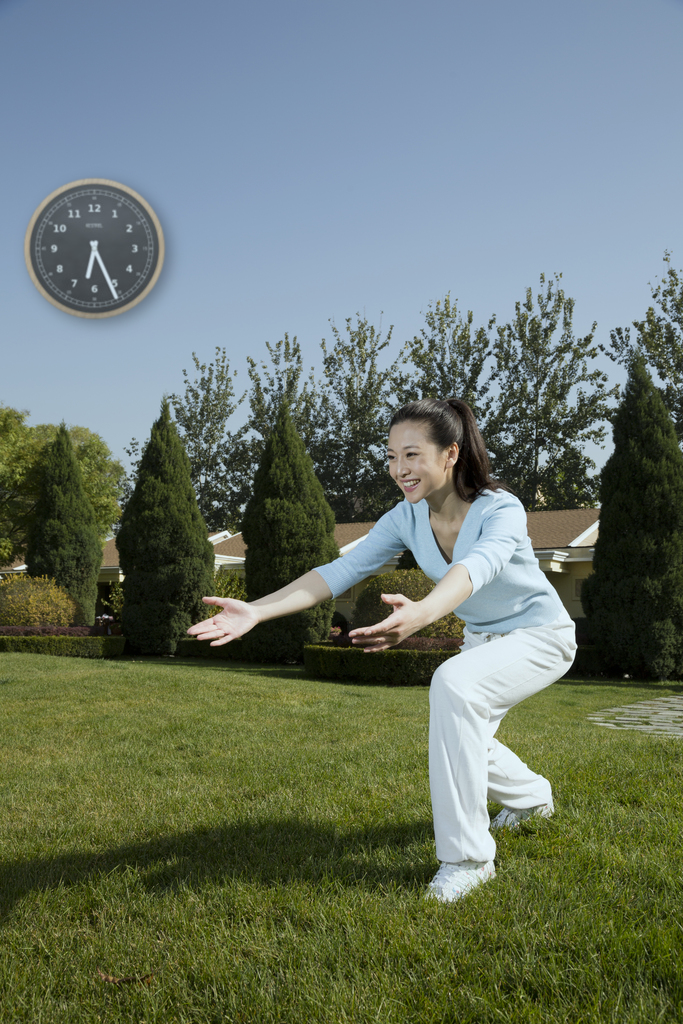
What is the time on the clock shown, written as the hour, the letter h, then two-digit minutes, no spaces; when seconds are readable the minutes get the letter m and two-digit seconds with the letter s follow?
6h26
